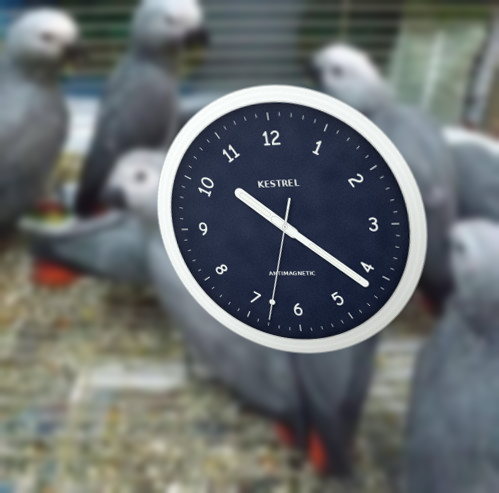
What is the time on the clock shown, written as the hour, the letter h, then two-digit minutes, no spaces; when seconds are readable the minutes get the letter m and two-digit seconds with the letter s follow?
10h21m33s
